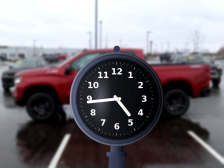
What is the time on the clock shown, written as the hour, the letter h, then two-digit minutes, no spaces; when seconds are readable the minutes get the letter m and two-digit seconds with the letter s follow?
4h44
